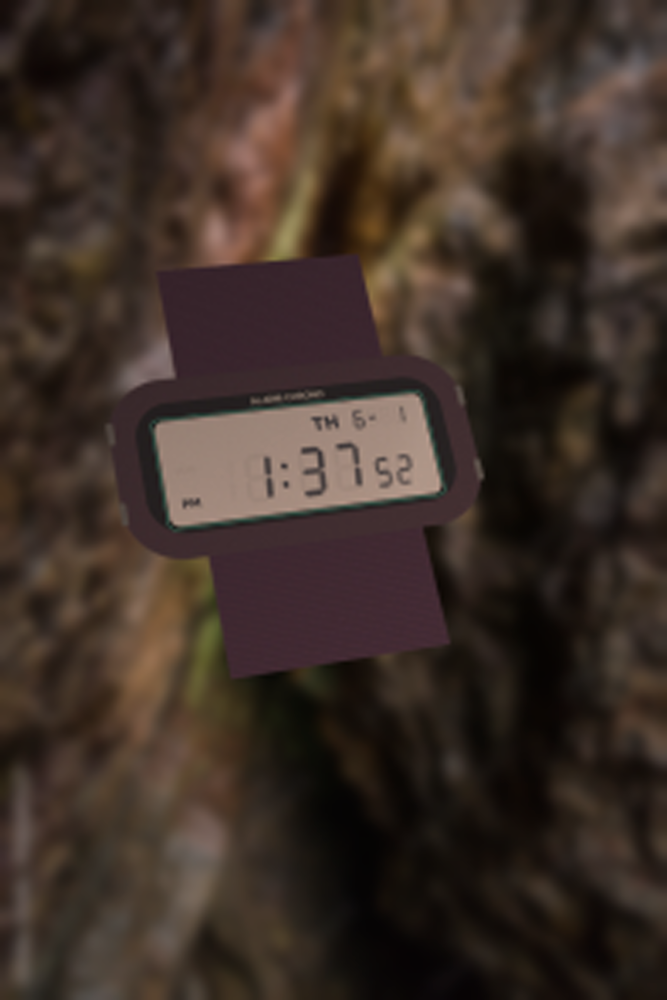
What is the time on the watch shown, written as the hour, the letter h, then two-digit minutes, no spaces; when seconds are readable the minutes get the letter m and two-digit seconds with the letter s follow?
1h37m52s
